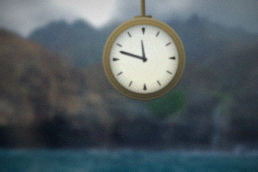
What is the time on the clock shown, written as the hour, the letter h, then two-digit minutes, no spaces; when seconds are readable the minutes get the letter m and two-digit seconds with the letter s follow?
11h48
